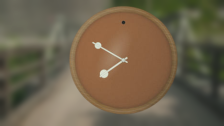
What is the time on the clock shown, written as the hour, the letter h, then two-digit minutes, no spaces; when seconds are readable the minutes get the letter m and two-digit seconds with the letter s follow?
7h50
